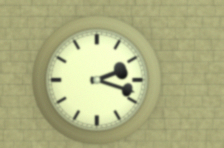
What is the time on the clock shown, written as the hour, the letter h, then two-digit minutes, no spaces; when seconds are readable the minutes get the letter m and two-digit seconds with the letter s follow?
2h18
